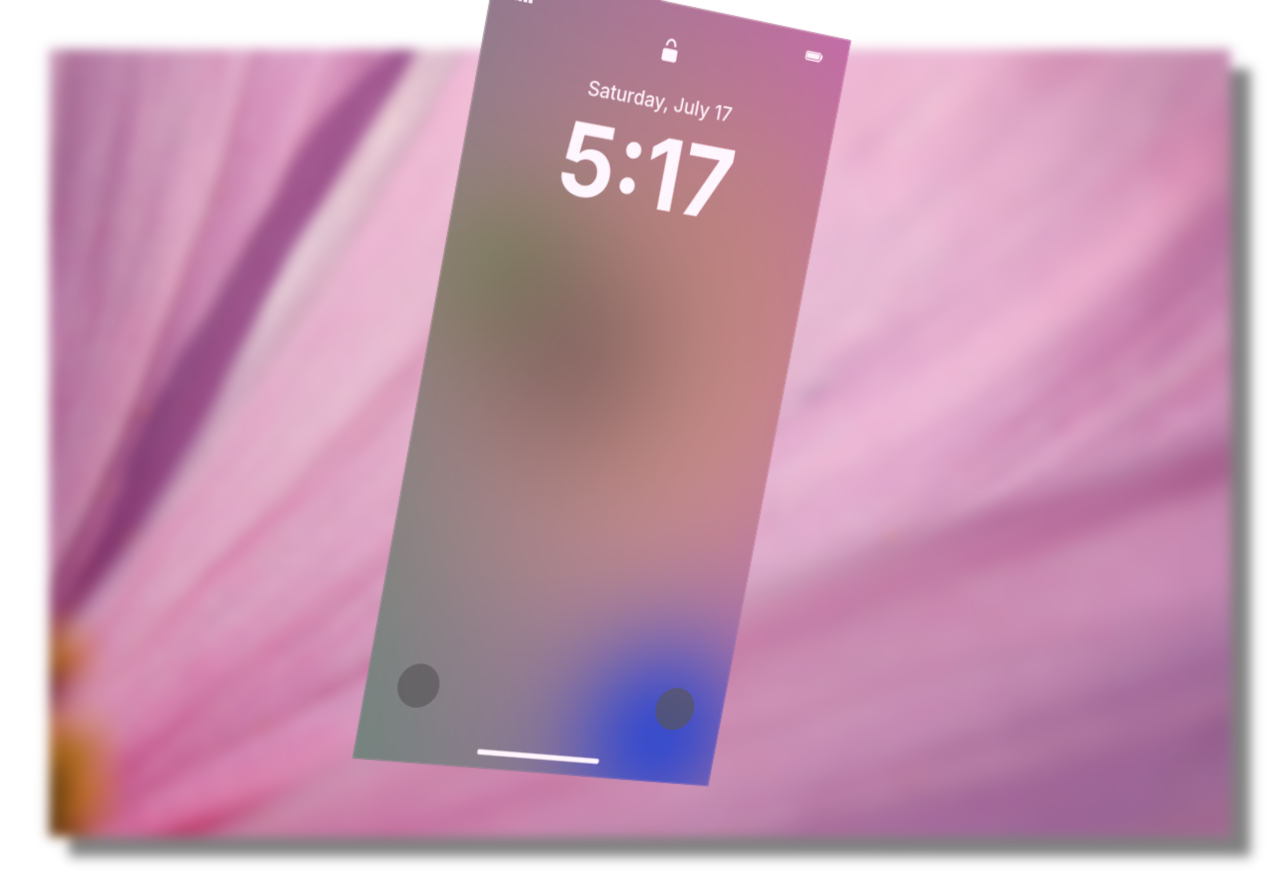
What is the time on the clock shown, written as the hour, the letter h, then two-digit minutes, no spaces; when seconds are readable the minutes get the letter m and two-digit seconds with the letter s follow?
5h17
